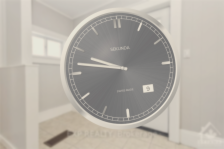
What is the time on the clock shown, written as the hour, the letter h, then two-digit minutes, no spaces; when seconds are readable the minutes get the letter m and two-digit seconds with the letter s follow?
9h47
